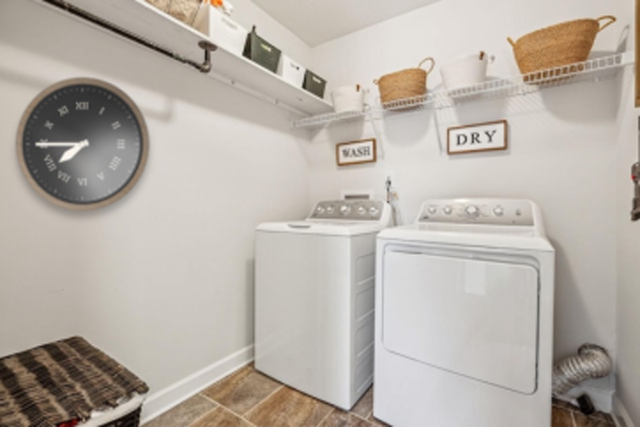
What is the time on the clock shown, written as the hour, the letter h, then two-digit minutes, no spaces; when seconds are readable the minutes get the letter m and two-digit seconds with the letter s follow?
7h45
